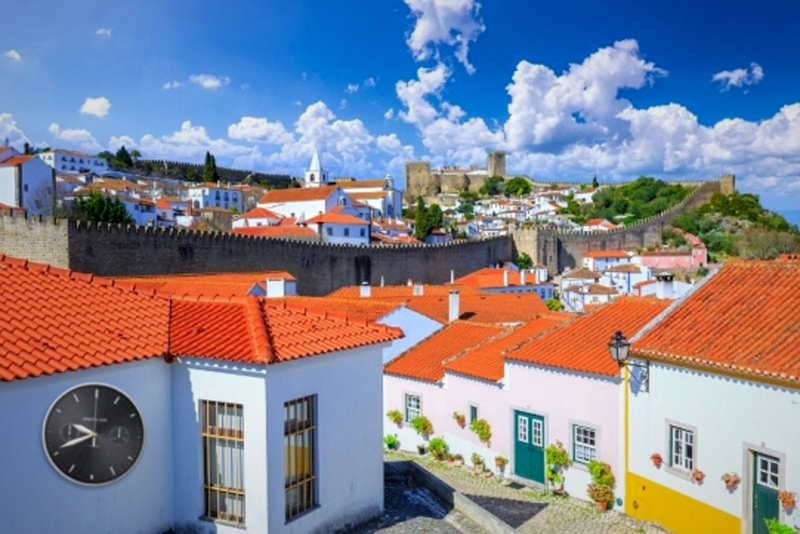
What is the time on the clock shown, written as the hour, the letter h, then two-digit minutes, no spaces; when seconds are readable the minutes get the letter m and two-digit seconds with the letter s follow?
9h41
